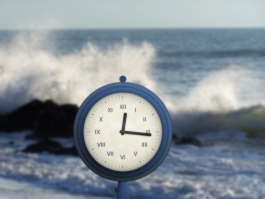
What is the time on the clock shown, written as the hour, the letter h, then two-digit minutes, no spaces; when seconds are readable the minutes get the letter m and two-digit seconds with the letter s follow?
12h16
